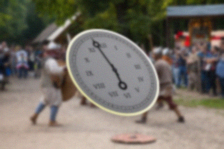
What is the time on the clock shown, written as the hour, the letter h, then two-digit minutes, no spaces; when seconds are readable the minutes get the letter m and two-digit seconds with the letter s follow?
5h58
